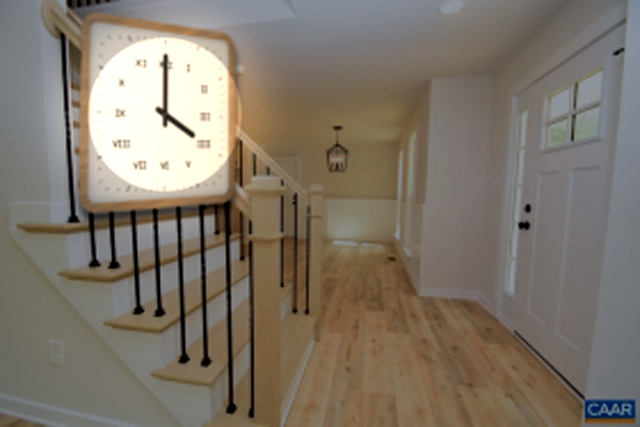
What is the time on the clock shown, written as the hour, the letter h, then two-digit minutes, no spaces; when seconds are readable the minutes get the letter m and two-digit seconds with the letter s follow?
4h00
